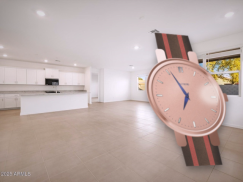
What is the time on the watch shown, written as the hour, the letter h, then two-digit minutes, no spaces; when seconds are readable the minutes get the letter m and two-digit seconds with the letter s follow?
6h56
